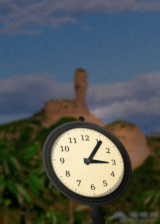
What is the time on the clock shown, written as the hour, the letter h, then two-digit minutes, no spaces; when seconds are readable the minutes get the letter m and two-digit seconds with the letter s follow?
3h06
